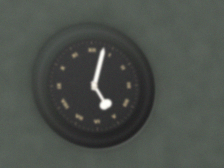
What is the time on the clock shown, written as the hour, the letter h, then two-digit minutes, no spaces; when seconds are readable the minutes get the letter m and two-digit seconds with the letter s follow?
5h03
